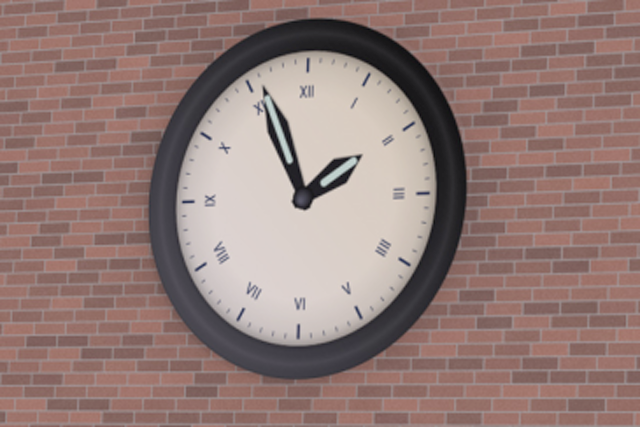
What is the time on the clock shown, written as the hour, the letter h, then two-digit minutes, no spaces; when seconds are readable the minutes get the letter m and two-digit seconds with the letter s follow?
1h56
